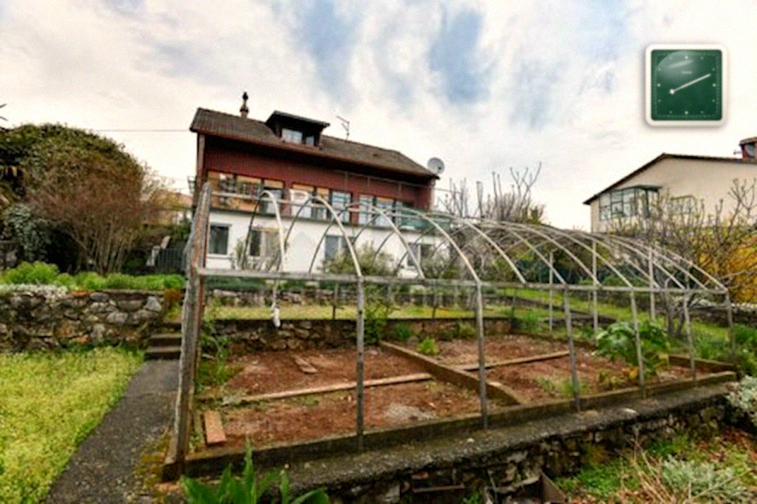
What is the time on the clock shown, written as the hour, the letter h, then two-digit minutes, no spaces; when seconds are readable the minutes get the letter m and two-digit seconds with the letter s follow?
8h11
